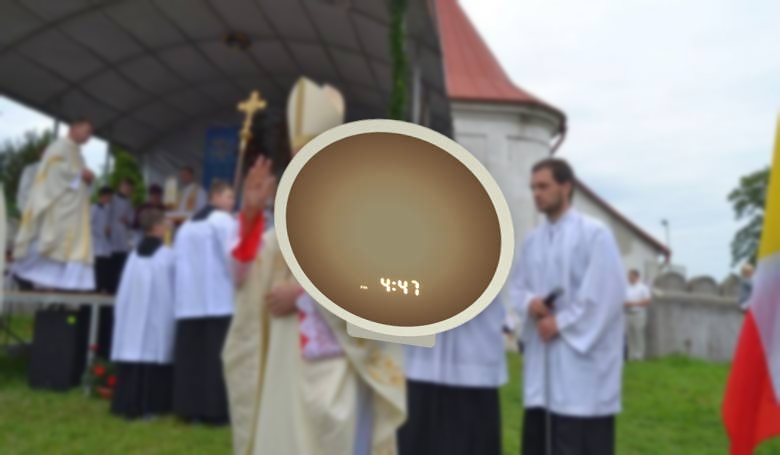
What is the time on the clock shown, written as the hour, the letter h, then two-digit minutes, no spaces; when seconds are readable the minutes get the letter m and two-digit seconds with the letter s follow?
4h47
